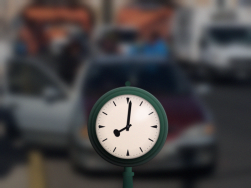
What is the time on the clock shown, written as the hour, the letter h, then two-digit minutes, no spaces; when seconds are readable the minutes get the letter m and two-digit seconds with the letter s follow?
8h01
